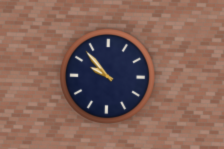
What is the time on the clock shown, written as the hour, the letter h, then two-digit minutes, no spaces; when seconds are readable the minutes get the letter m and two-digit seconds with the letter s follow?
9h53
